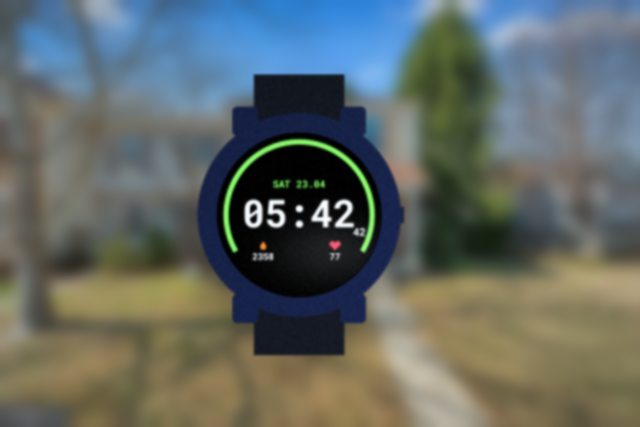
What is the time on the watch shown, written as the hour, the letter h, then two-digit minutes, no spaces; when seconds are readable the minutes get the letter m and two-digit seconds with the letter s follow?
5h42
